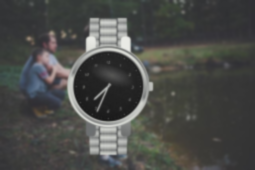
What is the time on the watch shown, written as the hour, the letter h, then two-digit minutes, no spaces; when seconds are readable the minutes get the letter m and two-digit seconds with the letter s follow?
7h34
